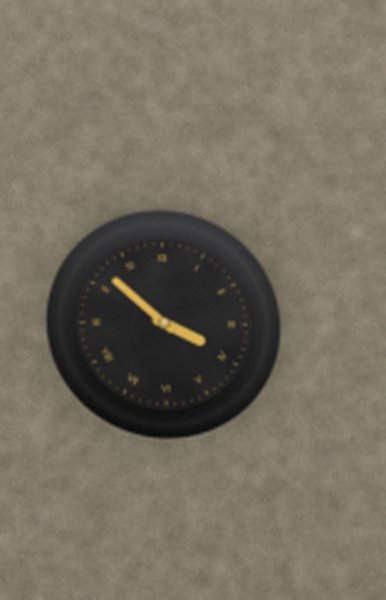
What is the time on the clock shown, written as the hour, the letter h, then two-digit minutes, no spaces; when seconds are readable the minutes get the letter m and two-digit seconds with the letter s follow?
3h52
